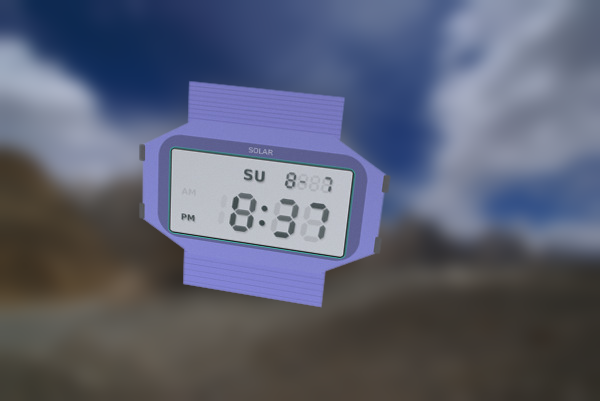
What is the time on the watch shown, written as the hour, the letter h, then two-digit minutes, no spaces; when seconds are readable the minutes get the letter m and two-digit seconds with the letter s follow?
8h37
